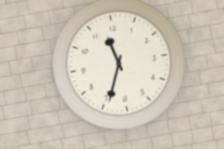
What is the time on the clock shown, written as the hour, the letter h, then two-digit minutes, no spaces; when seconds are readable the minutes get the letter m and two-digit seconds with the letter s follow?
11h34
